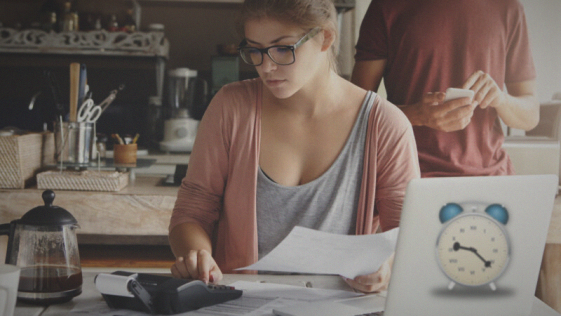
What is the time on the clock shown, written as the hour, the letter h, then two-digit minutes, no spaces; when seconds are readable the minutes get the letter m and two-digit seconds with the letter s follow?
9h22
